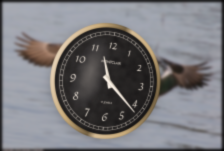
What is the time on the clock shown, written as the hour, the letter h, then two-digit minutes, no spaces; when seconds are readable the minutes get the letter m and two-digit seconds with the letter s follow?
11h22
